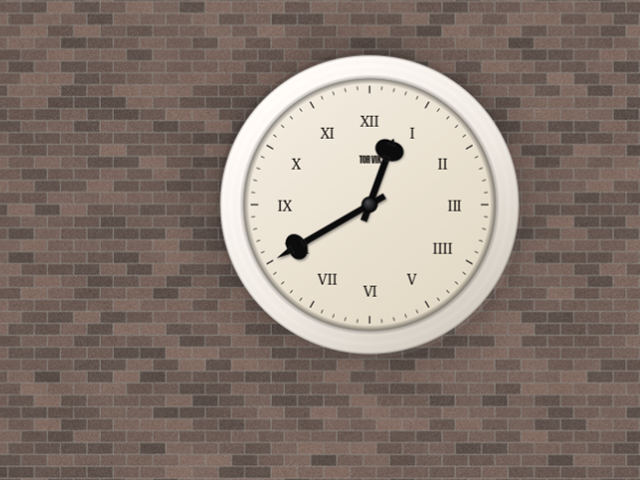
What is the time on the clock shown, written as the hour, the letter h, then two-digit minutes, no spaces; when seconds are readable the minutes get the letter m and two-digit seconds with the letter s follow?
12h40
